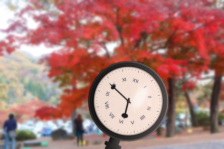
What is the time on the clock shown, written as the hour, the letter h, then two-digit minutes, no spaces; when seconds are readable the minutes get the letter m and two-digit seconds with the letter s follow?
5h49
